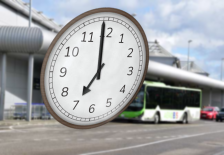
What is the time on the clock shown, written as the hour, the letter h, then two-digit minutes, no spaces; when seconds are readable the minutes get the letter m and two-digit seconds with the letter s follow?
6h59
